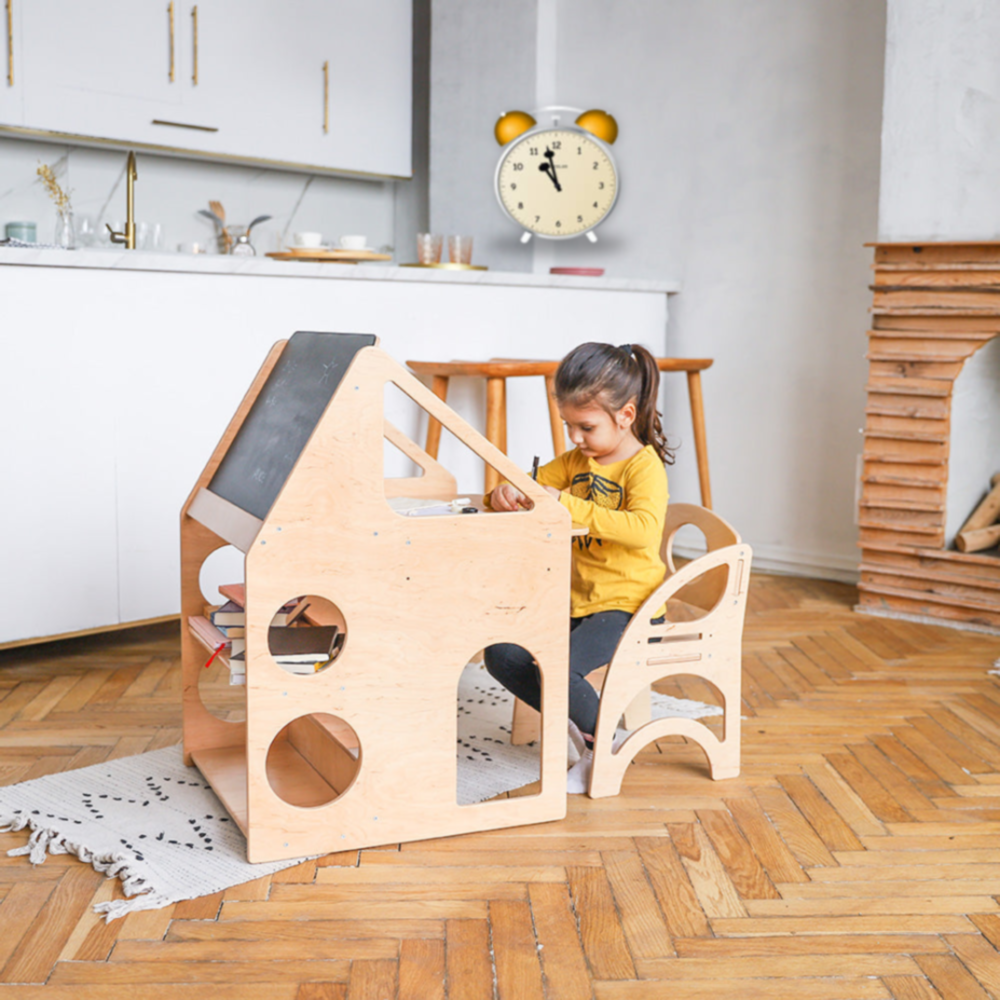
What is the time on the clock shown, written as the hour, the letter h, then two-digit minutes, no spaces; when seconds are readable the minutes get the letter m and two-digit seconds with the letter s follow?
10h58
